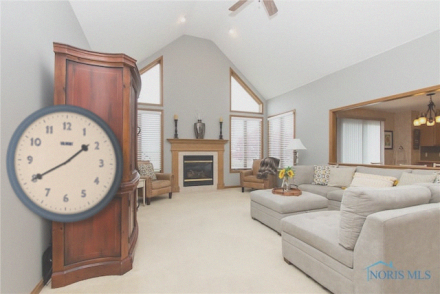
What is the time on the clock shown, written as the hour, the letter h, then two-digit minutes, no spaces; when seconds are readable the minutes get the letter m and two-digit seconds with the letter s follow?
1h40
